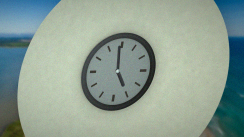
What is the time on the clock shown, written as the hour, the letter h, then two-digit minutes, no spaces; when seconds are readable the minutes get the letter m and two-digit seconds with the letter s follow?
4h59
